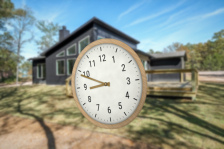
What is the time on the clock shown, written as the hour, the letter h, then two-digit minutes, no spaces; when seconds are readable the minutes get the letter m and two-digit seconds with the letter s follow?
8h49
